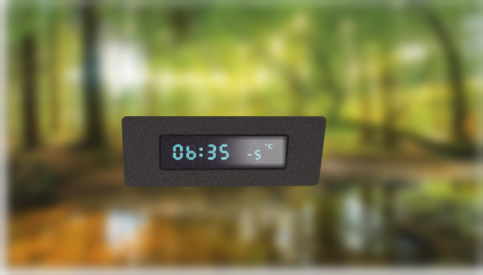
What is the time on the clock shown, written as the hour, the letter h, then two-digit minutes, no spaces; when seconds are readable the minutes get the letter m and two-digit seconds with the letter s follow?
6h35
